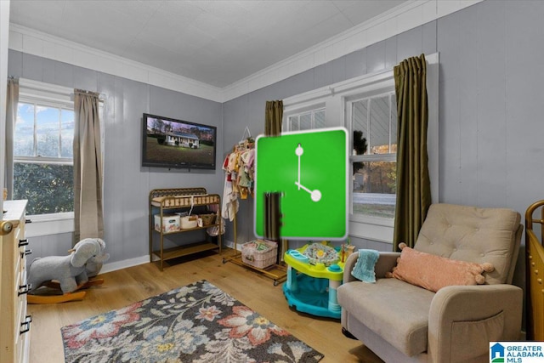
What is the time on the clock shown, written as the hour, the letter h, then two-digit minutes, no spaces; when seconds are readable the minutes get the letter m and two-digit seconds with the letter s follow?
4h00
